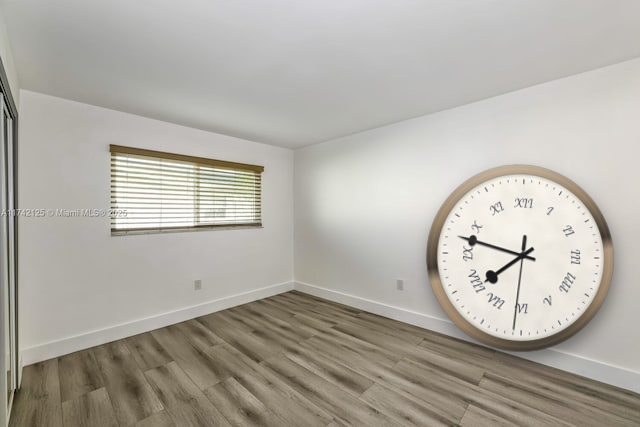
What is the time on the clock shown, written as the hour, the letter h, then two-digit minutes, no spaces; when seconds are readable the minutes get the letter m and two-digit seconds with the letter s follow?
7h47m31s
